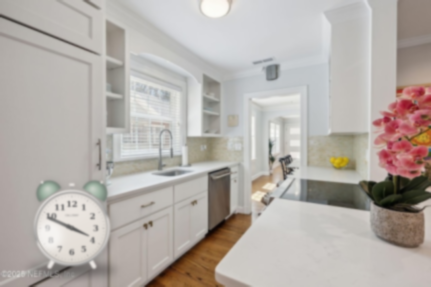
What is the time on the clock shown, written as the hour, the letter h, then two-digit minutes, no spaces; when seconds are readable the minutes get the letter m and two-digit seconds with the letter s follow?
3h49
